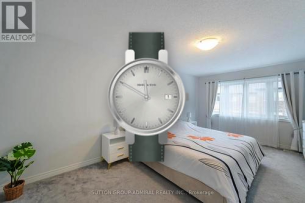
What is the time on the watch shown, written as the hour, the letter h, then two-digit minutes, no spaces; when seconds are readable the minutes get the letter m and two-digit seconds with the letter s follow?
11h50
